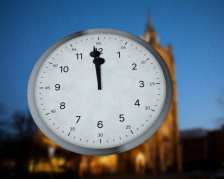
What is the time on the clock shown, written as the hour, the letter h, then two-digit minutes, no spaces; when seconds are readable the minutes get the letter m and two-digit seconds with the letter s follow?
11h59
